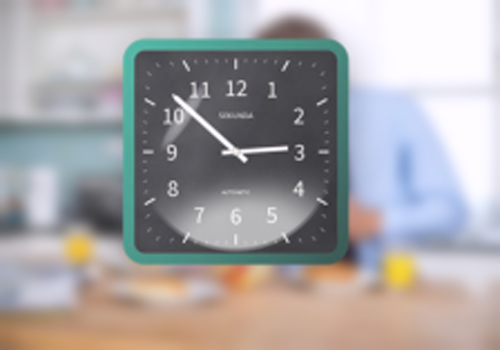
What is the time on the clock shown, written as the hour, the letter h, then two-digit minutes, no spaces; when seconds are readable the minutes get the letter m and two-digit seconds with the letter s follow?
2h52
